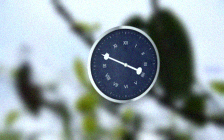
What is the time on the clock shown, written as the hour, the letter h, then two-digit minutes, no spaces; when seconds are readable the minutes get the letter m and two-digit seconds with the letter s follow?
3h49
